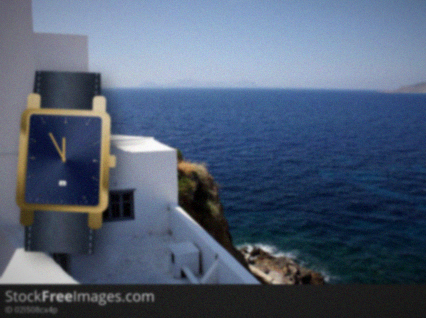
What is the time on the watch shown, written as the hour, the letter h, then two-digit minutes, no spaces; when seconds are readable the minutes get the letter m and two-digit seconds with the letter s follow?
11h55
